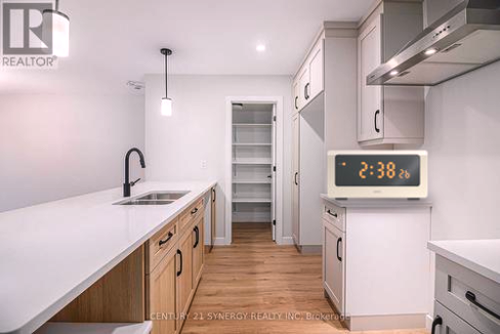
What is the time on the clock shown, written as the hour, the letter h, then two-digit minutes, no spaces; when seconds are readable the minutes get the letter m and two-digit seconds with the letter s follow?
2h38m26s
